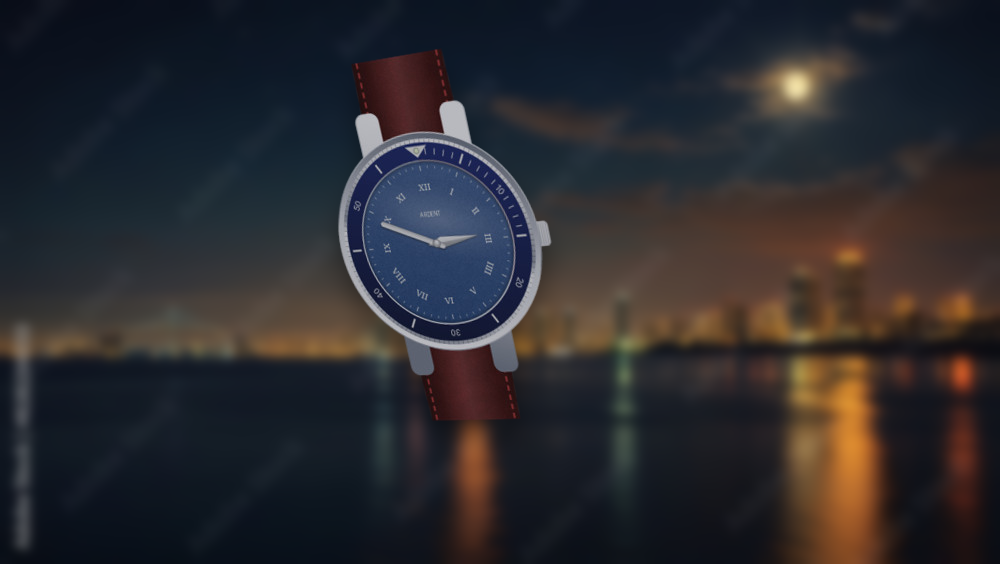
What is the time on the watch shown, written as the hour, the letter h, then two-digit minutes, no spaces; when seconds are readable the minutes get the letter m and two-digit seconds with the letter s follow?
2h49
